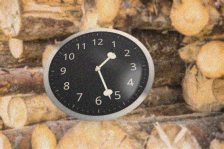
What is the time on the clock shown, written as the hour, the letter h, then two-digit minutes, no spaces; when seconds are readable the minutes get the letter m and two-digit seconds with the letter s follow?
1h27
